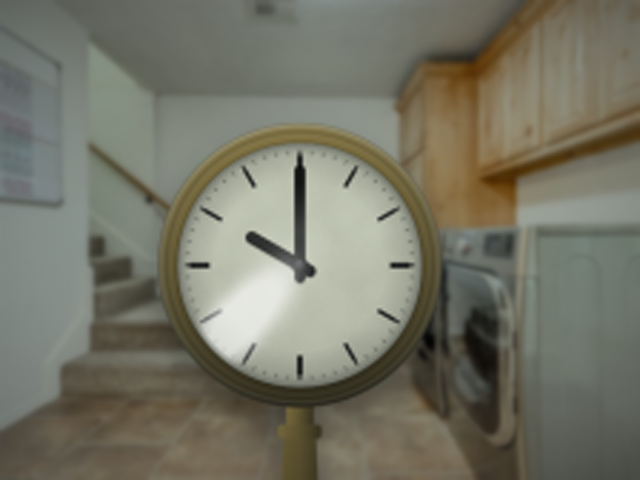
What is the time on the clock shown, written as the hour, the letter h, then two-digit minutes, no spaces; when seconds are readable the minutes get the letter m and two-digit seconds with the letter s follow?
10h00
